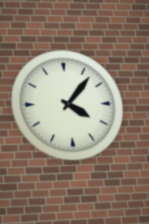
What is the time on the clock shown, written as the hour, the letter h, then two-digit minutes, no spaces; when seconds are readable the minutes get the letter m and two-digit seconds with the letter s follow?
4h07
